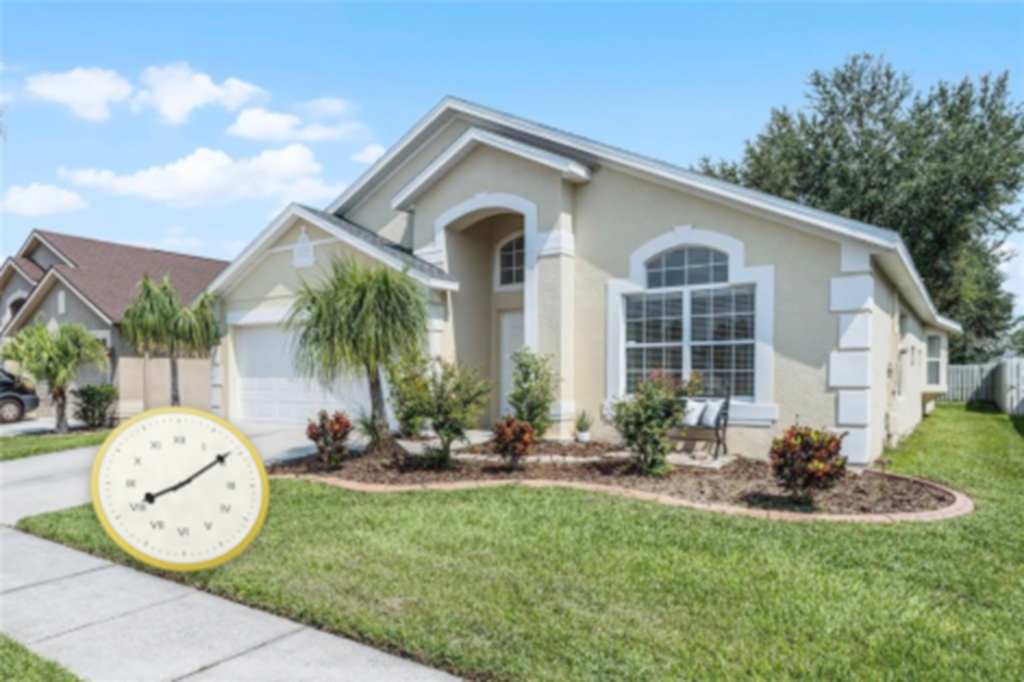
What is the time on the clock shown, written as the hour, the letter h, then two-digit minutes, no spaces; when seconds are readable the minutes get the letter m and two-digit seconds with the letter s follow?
8h09
